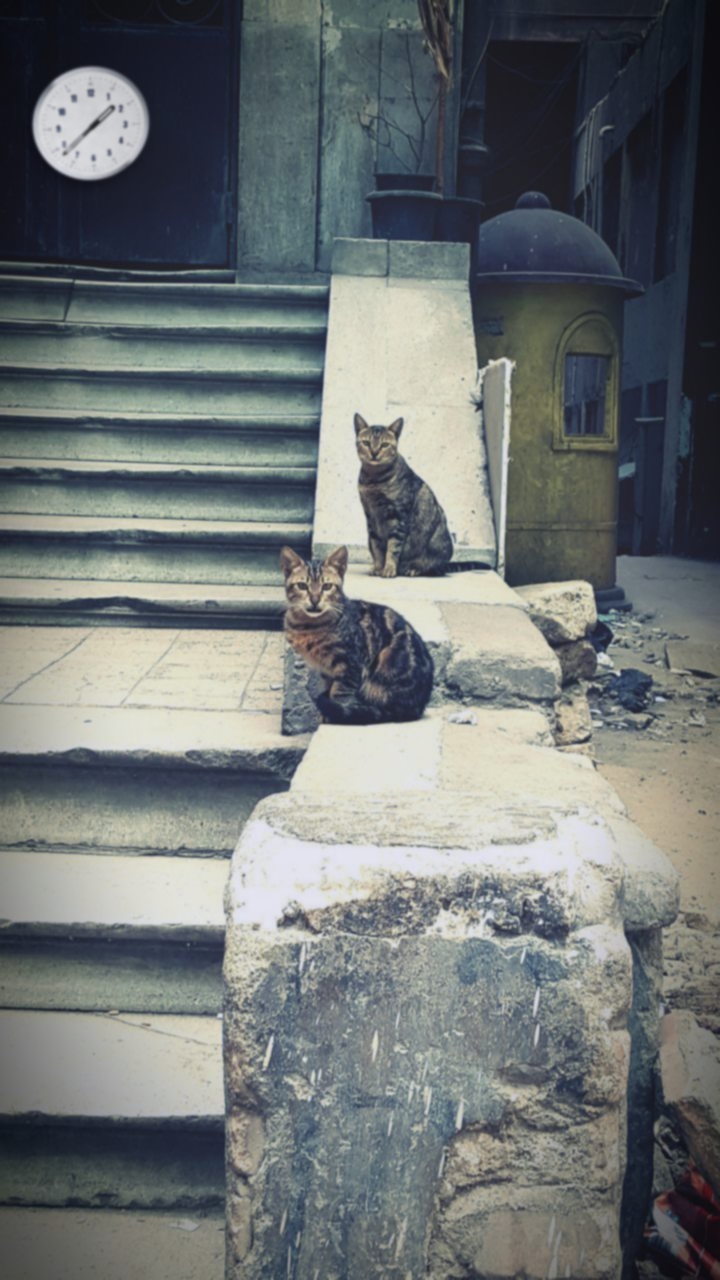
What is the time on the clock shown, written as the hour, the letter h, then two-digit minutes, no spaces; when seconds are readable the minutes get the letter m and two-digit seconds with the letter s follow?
1h38
